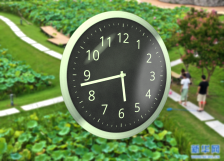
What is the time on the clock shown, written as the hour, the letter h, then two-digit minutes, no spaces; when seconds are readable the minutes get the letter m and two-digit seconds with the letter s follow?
5h43
